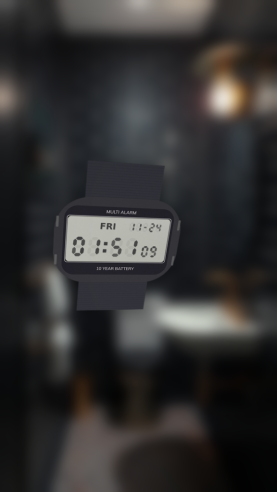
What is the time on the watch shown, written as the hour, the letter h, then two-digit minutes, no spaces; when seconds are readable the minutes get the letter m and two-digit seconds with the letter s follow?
1h51m09s
